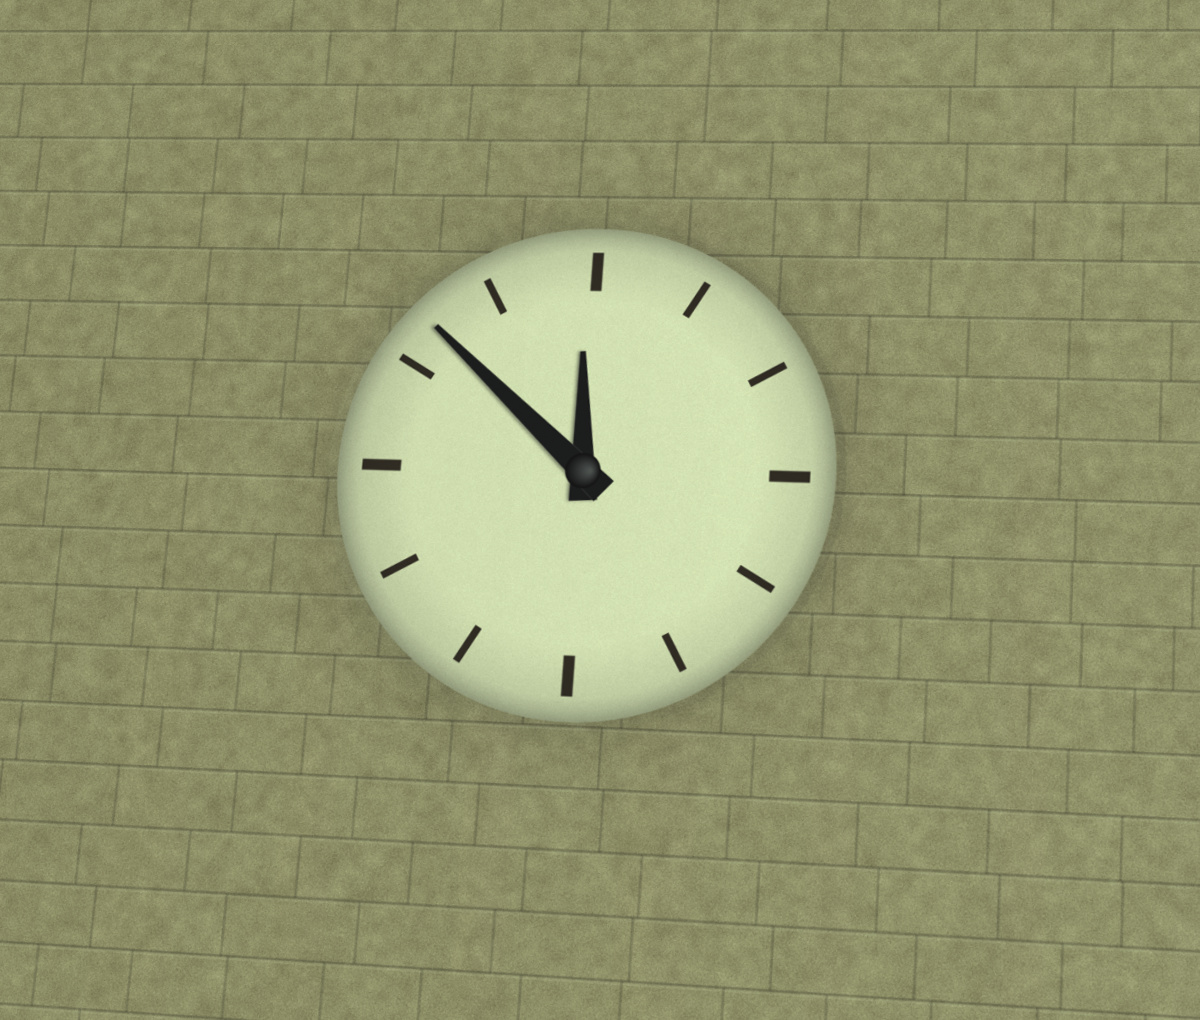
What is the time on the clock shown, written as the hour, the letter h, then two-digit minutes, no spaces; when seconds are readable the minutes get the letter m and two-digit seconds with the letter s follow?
11h52
